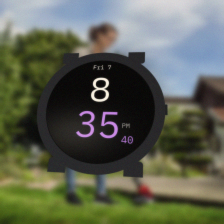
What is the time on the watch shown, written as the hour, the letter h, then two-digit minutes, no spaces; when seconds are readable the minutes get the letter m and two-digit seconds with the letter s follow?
8h35m40s
